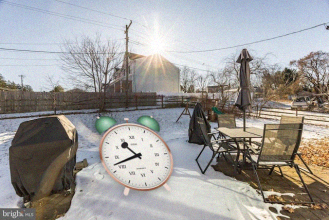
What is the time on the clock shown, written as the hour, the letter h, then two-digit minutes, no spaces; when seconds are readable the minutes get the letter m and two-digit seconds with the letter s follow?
10h42
